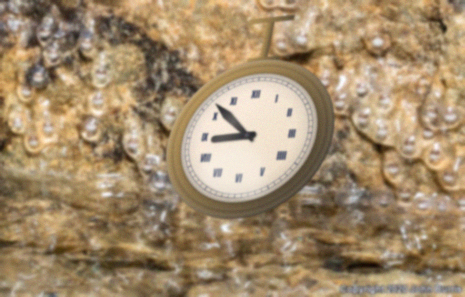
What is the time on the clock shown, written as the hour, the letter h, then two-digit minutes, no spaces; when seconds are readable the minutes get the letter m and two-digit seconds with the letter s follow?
8h52
